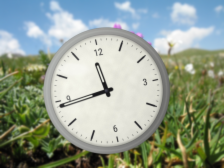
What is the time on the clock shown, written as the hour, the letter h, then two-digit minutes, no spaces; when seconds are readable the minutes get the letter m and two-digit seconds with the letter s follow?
11h44
